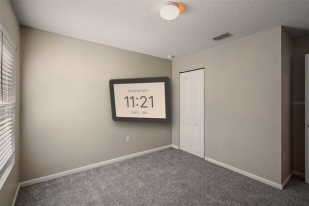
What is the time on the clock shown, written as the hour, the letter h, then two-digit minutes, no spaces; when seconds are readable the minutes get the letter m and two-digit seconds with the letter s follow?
11h21
